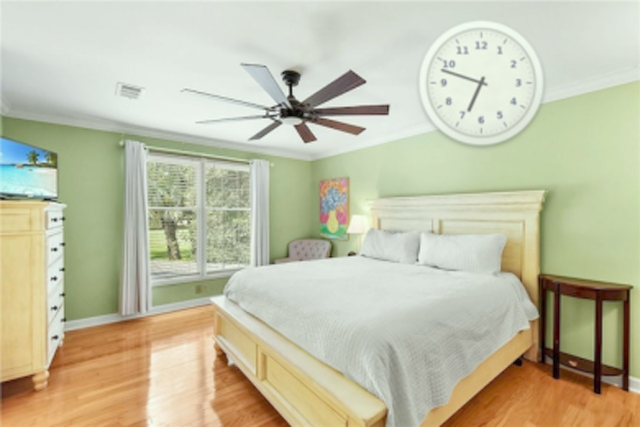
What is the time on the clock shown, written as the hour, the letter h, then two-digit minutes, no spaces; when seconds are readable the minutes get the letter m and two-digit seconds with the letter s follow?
6h48
